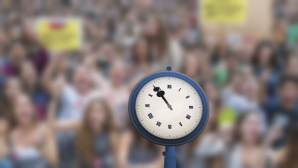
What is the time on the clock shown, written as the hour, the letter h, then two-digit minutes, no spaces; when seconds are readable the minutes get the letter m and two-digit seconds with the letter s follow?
10h54
